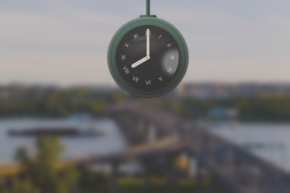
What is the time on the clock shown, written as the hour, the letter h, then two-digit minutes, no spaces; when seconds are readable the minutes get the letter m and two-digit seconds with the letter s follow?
8h00
